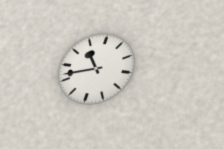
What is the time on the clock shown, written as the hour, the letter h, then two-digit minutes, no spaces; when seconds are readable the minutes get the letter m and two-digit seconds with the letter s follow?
10h42
